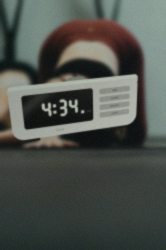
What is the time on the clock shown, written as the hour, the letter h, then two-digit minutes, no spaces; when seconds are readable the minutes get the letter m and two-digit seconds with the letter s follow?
4h34
